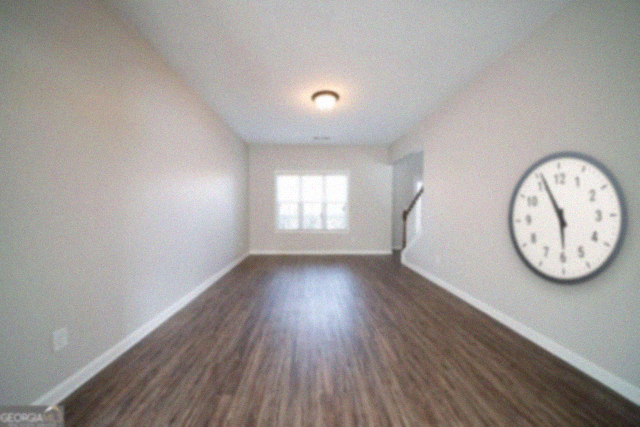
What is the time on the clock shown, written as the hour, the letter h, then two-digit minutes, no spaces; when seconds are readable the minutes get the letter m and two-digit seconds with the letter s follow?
5h56
